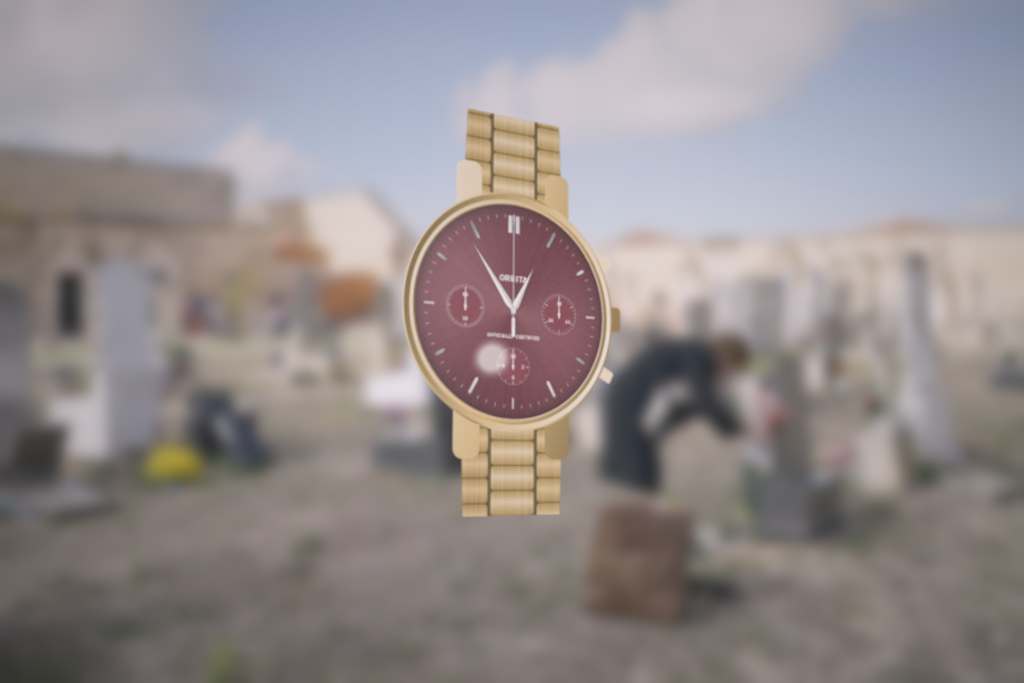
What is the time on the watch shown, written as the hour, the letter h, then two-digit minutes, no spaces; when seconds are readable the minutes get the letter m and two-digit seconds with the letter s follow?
12h54
